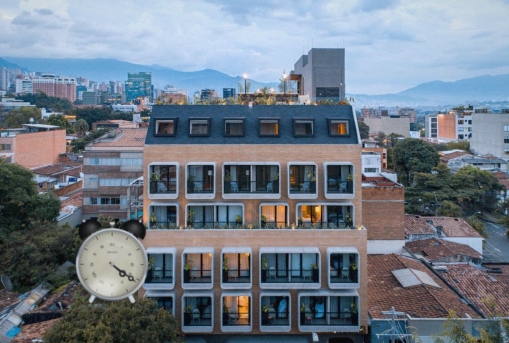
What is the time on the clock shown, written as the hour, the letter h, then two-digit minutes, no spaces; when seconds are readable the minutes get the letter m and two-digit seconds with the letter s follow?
4h21
